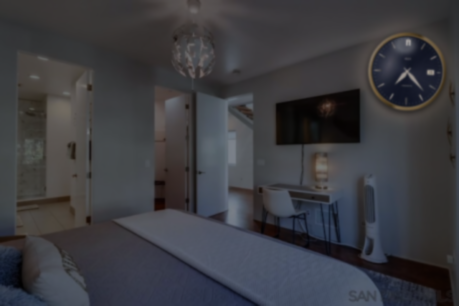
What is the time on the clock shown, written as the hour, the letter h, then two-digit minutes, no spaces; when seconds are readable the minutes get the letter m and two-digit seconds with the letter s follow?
7h23
